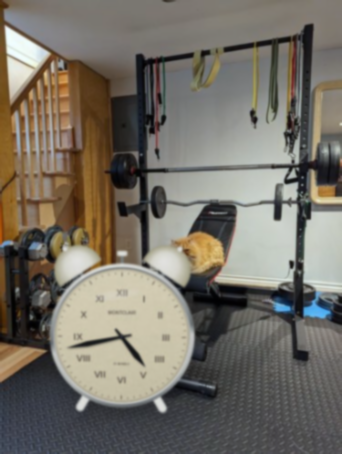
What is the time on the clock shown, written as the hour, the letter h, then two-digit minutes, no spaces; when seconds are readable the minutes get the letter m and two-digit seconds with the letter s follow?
4h43
